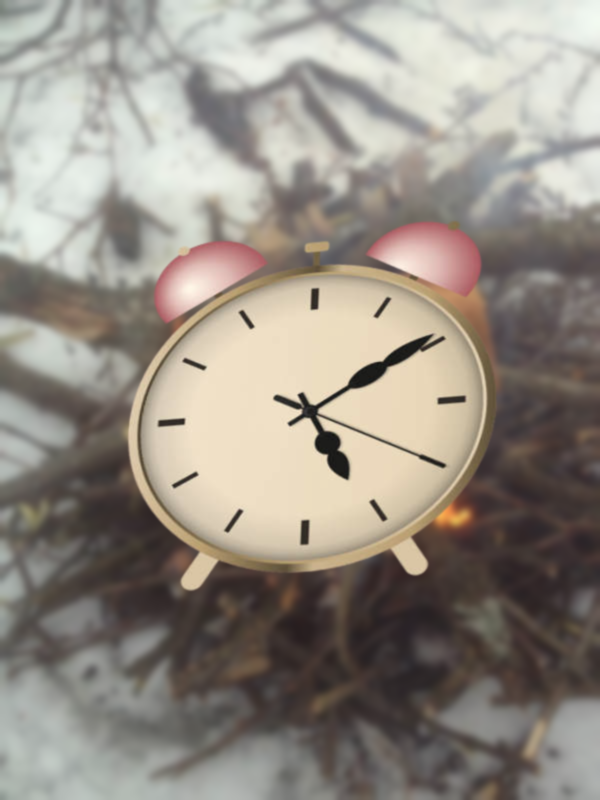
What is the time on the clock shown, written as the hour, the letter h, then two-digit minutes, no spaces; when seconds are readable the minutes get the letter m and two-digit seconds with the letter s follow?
5h09m20s
